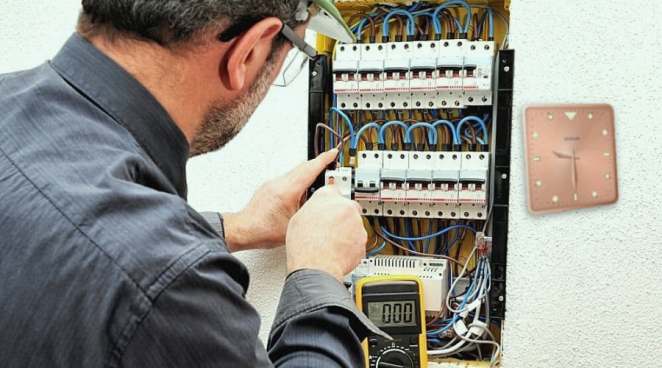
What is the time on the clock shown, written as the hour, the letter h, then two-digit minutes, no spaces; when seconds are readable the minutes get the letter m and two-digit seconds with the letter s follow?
9h30
